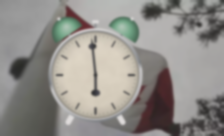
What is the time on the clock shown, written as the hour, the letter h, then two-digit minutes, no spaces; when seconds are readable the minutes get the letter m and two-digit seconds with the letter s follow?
5h59
